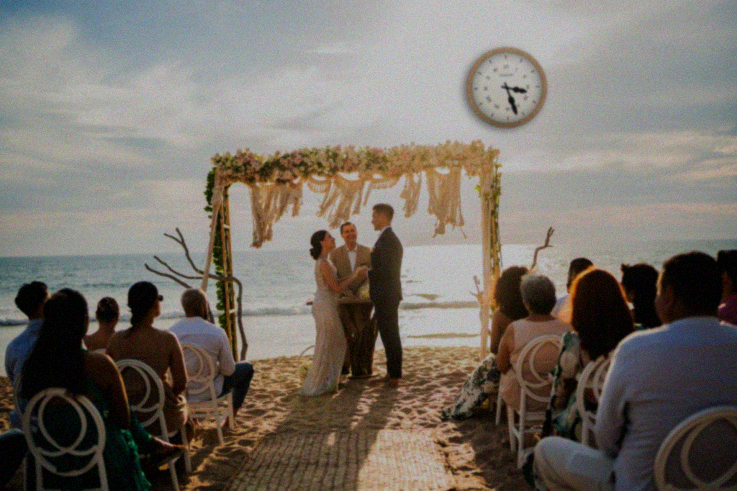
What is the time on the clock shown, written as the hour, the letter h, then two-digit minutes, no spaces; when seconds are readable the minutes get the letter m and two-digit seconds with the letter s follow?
3h27
